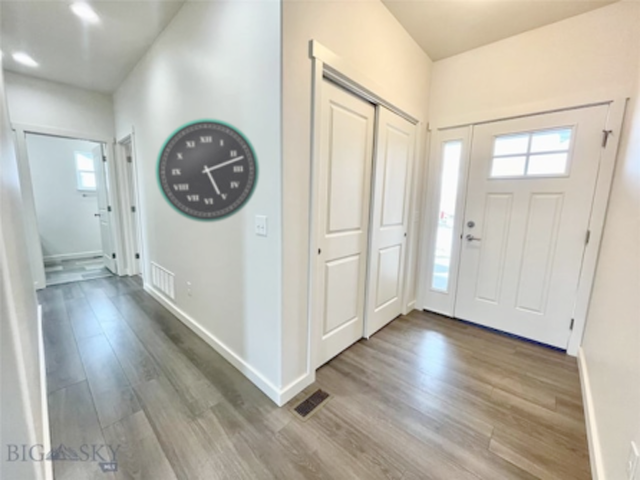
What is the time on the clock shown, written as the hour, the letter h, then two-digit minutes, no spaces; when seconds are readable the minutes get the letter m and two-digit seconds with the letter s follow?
5h12
